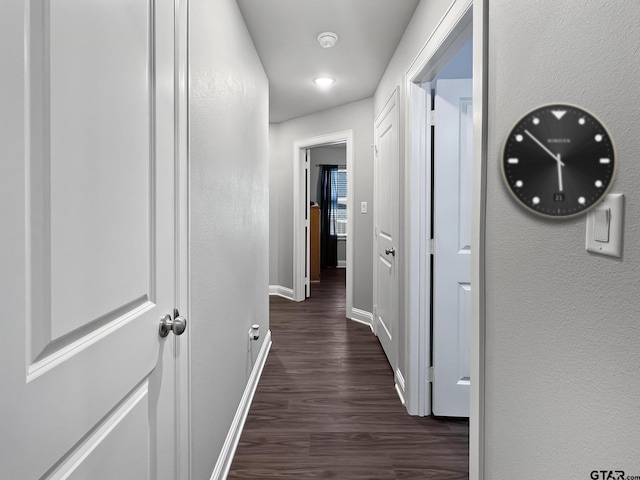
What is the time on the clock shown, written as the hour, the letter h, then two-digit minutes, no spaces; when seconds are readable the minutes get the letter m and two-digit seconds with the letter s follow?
5h52
